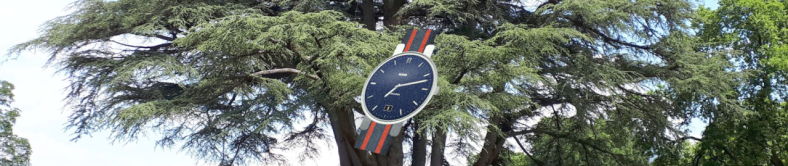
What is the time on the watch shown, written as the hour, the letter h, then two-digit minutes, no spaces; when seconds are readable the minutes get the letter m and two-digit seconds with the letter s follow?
7h12
